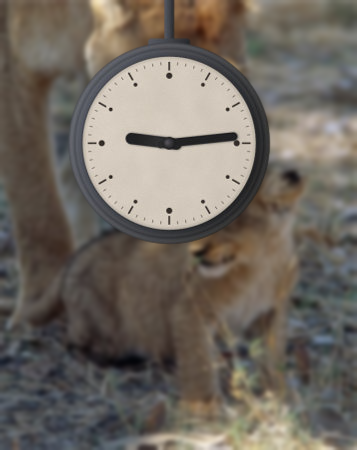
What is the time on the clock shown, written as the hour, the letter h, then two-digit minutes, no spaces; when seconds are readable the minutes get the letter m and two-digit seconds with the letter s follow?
9h14
